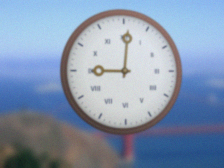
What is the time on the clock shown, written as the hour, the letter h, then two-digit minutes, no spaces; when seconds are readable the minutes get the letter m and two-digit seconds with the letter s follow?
9h01
